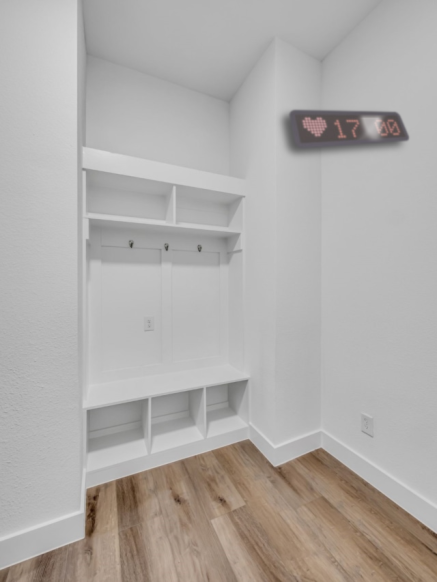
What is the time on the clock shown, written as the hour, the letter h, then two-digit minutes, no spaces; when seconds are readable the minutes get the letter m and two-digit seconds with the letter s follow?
17h00
